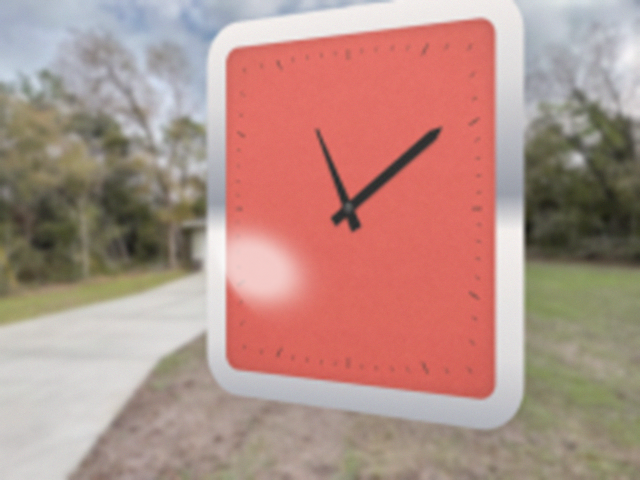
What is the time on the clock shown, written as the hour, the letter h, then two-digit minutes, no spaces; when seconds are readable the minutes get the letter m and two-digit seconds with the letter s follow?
11h09
